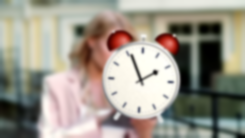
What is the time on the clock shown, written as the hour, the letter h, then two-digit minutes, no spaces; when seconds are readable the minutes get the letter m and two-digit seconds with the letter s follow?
1h56
